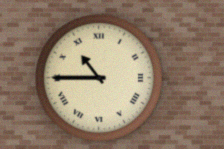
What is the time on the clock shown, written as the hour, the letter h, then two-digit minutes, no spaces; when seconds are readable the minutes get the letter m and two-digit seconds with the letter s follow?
10h45
